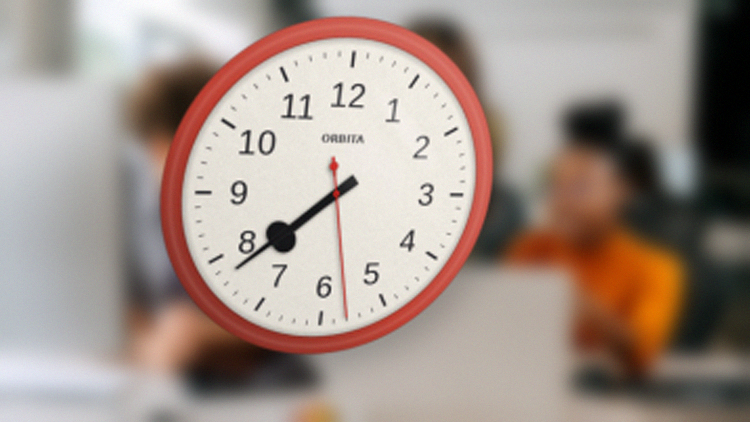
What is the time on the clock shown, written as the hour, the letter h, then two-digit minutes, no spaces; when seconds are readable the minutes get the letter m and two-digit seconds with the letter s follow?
7h38m28s
